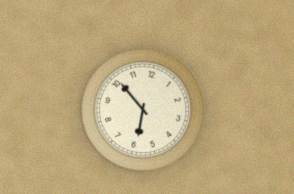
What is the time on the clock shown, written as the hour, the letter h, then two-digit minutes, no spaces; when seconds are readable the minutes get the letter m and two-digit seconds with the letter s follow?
5h51
